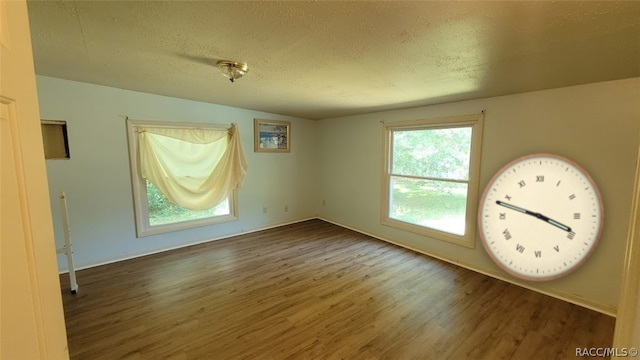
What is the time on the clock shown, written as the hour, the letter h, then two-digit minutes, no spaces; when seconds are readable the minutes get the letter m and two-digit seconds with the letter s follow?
3h48
